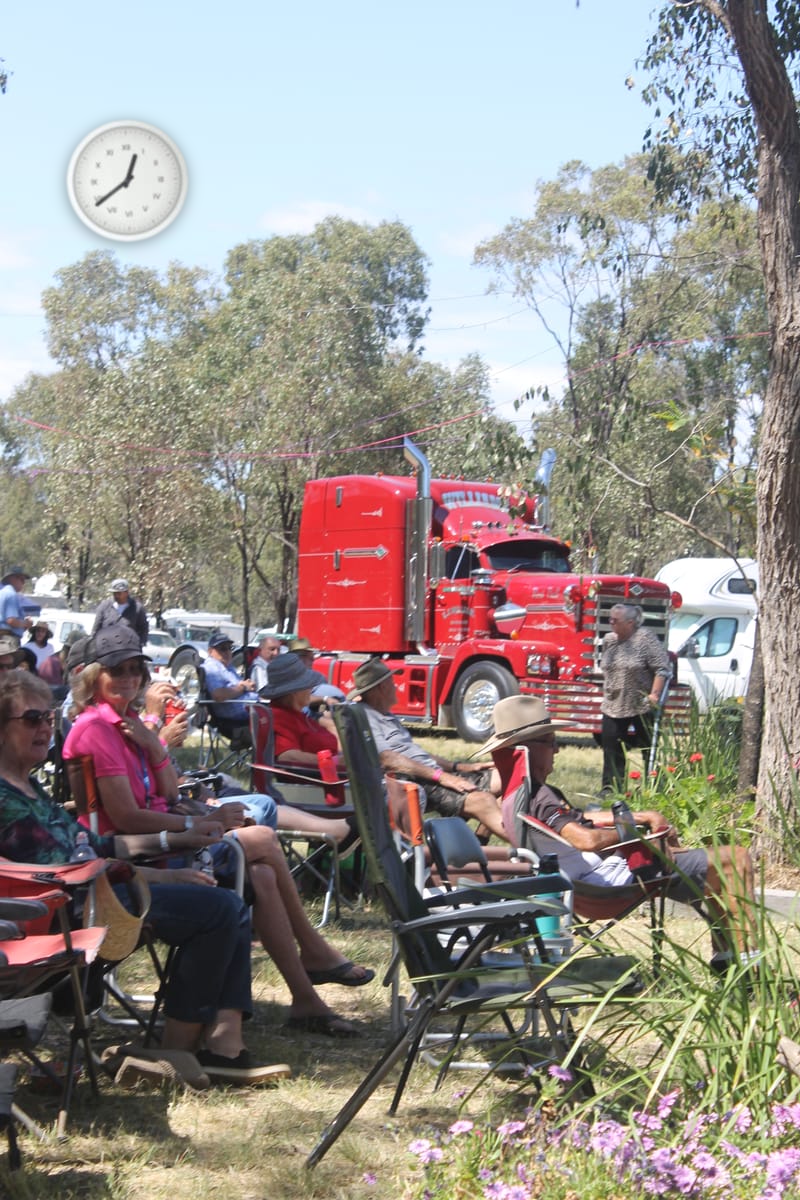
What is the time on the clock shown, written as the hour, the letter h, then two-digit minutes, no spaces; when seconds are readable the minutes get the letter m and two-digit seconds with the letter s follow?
12h39
